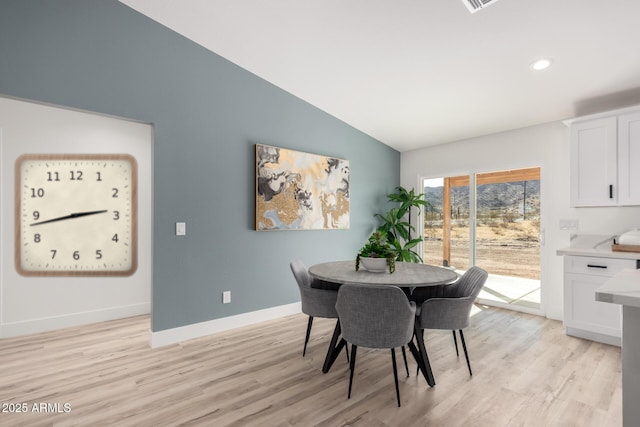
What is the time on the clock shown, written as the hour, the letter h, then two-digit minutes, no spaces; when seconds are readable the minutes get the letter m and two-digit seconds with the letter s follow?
2h43
